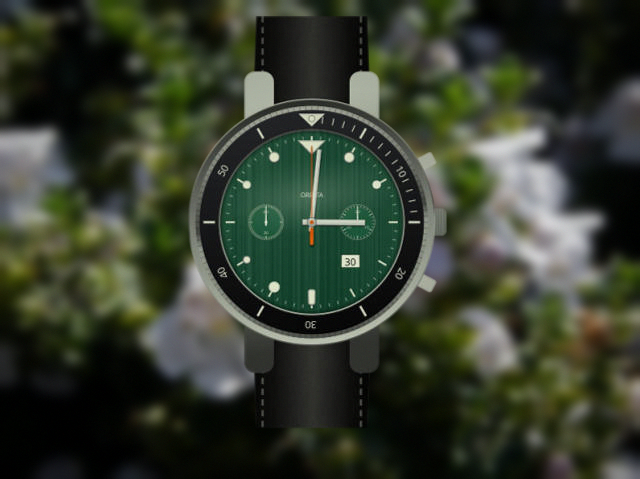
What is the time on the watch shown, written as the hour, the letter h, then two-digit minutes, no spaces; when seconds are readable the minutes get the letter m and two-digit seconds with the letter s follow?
3h01
